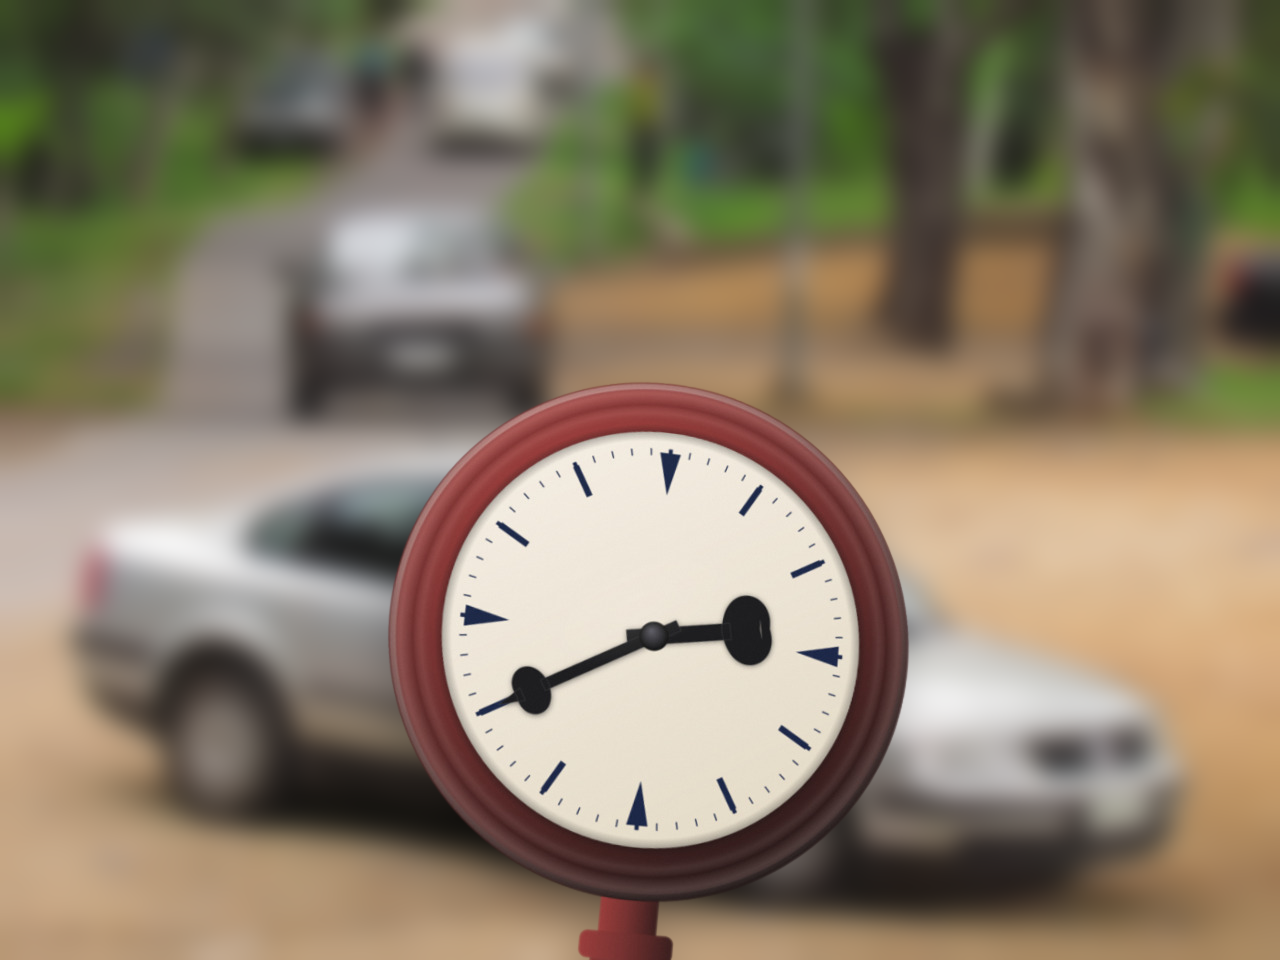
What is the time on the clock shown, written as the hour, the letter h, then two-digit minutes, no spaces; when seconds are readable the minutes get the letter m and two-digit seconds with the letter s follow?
2h40
